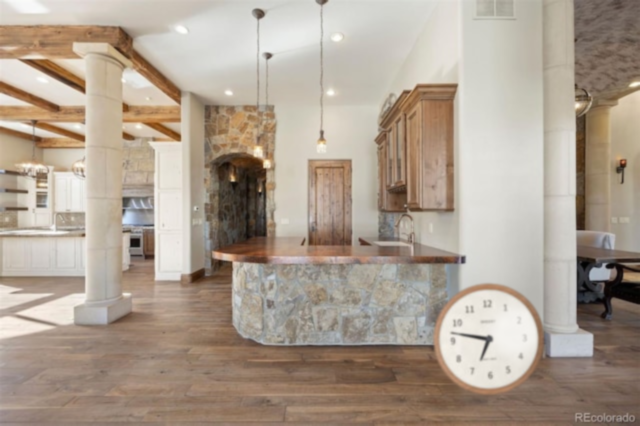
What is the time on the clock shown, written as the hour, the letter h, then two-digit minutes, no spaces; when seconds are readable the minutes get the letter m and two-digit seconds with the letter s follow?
6h47
